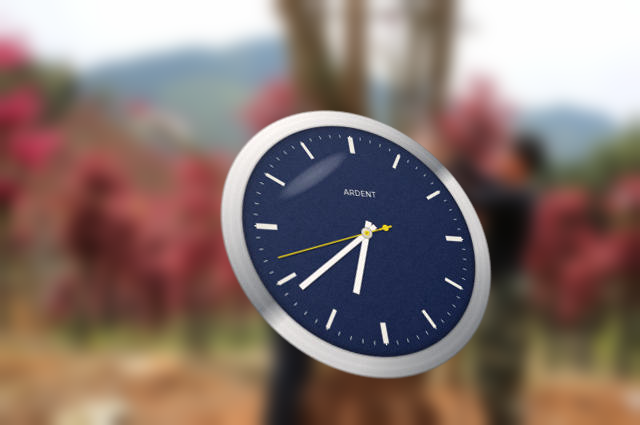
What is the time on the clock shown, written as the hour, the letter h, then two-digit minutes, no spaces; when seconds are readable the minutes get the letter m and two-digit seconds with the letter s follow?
6h38m42s
